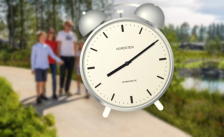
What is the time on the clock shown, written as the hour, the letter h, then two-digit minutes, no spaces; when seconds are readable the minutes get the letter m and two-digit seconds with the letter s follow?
8h10
